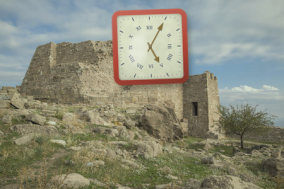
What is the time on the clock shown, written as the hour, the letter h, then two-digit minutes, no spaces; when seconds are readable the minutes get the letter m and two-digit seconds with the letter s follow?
5h05
